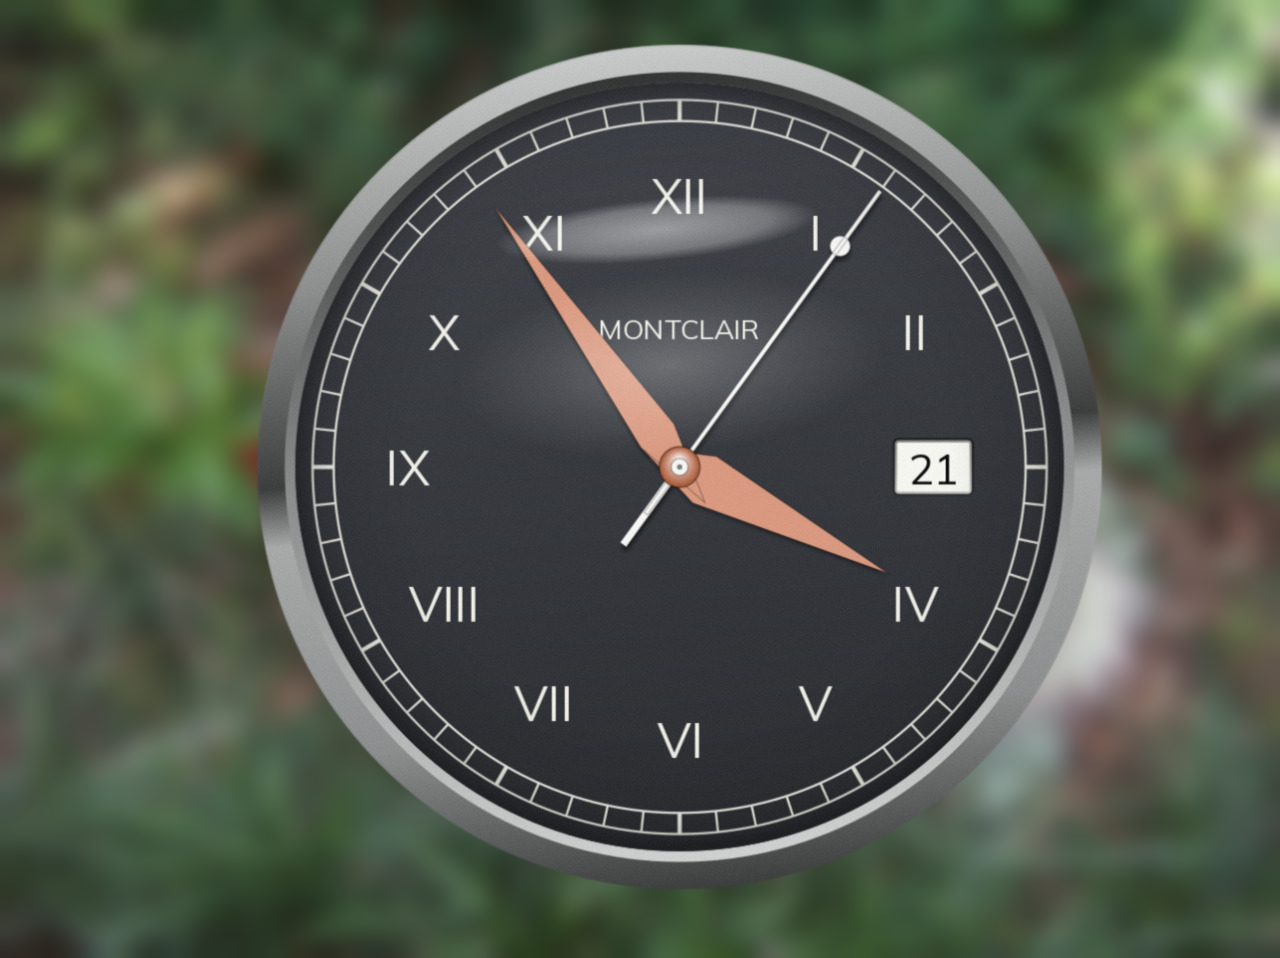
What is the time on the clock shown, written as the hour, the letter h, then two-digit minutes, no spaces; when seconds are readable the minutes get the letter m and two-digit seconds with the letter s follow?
3h54m06s
